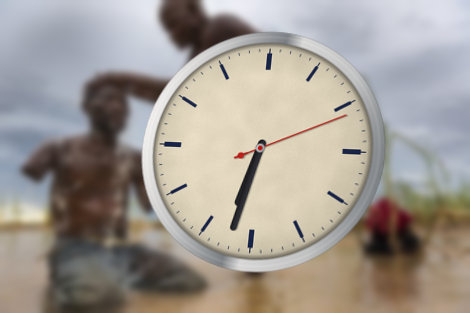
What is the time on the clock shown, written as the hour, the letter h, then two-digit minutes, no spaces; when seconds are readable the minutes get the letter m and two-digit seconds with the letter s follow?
6h32m11s
